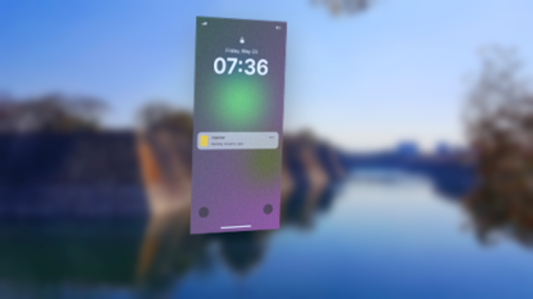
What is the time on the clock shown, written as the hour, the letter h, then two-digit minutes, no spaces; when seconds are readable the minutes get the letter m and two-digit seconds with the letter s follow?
7h36
